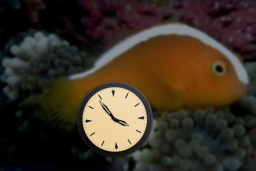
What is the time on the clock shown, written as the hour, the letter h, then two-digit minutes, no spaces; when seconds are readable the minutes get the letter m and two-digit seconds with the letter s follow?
3h54
